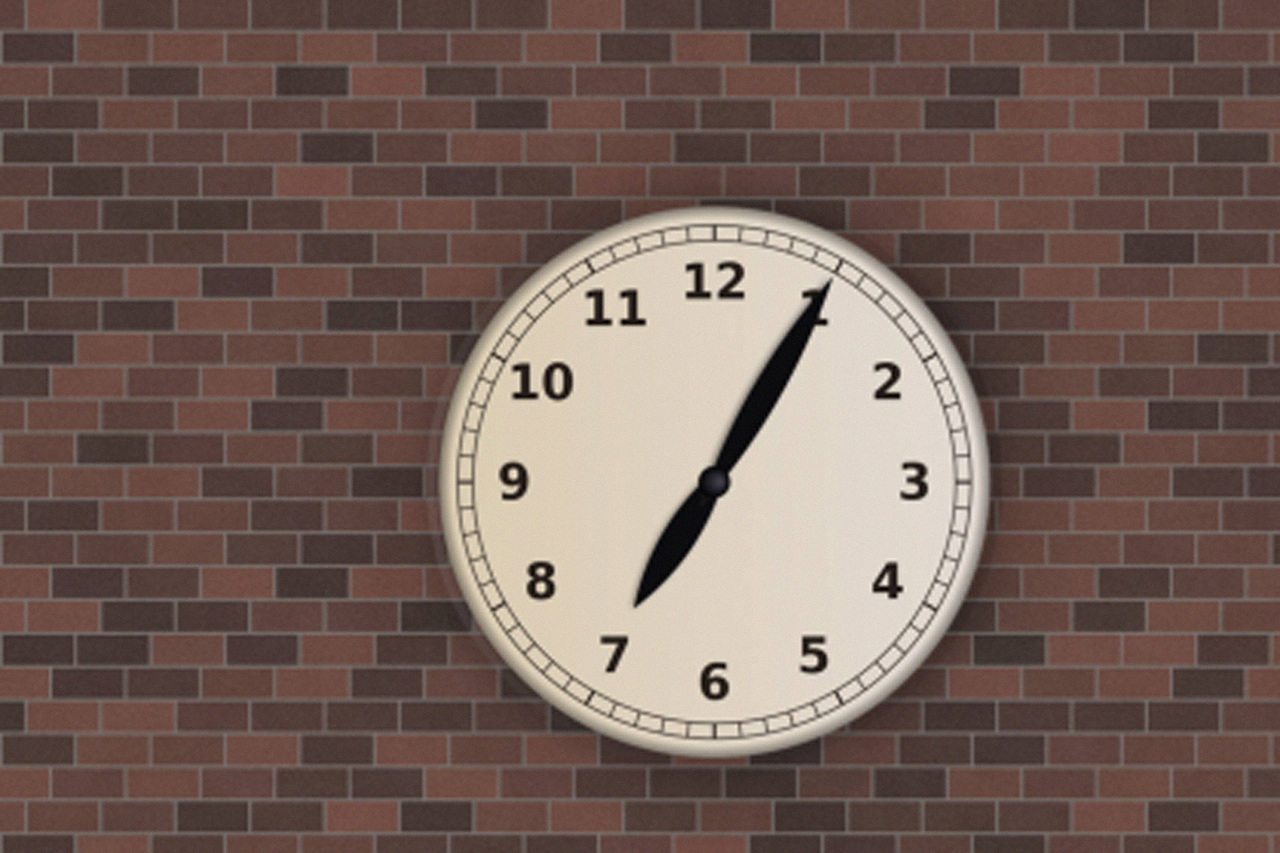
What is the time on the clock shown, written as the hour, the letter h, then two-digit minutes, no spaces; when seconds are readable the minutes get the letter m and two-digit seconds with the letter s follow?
7h05
